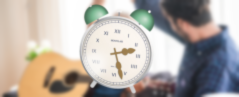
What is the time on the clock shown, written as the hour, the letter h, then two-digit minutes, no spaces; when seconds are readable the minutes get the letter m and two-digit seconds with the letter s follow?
2h27
